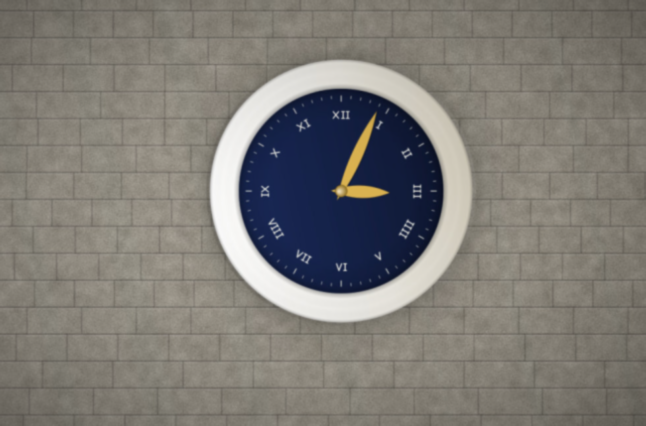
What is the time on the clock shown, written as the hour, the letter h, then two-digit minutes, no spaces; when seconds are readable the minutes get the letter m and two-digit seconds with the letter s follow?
3h04
